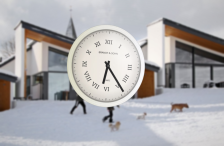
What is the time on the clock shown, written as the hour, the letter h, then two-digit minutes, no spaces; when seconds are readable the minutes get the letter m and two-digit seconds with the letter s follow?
6h24
